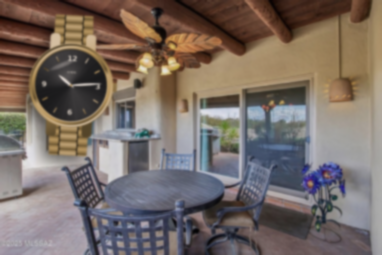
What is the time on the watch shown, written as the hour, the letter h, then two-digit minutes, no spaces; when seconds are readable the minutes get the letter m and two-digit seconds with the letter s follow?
10h14
